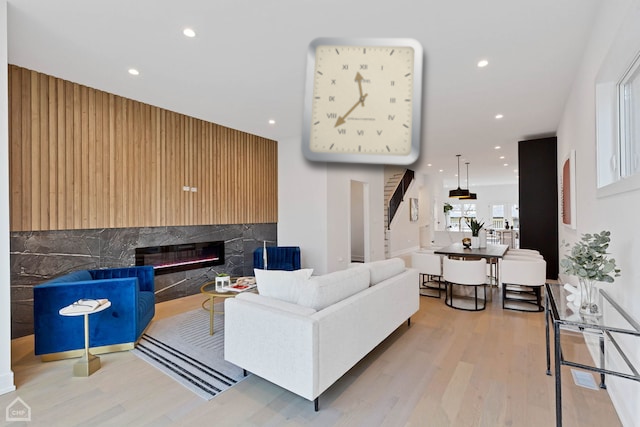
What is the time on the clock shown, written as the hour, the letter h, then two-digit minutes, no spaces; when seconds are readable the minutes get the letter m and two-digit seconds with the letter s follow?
11h37
